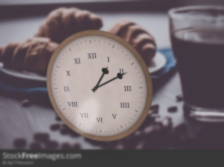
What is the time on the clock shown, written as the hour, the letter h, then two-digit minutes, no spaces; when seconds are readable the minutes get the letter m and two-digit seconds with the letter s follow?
1h11
